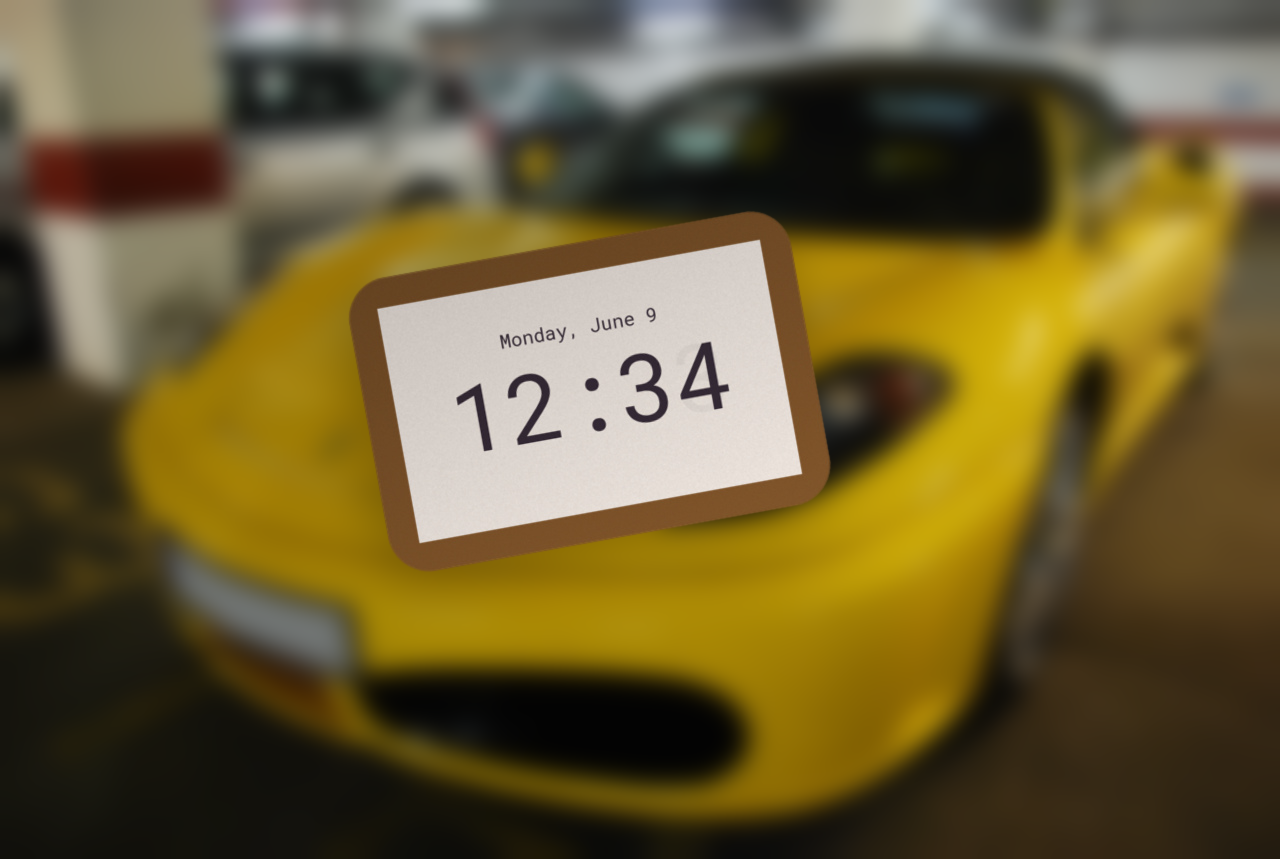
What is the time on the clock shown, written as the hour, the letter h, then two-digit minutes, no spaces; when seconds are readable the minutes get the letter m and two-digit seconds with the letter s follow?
12h34
